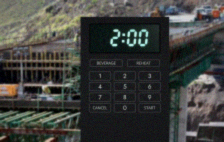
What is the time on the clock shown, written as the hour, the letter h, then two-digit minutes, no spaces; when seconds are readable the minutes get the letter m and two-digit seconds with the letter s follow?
2h00
